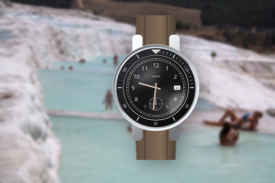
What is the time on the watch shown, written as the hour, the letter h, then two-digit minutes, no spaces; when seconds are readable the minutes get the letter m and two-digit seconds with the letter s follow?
9h31
